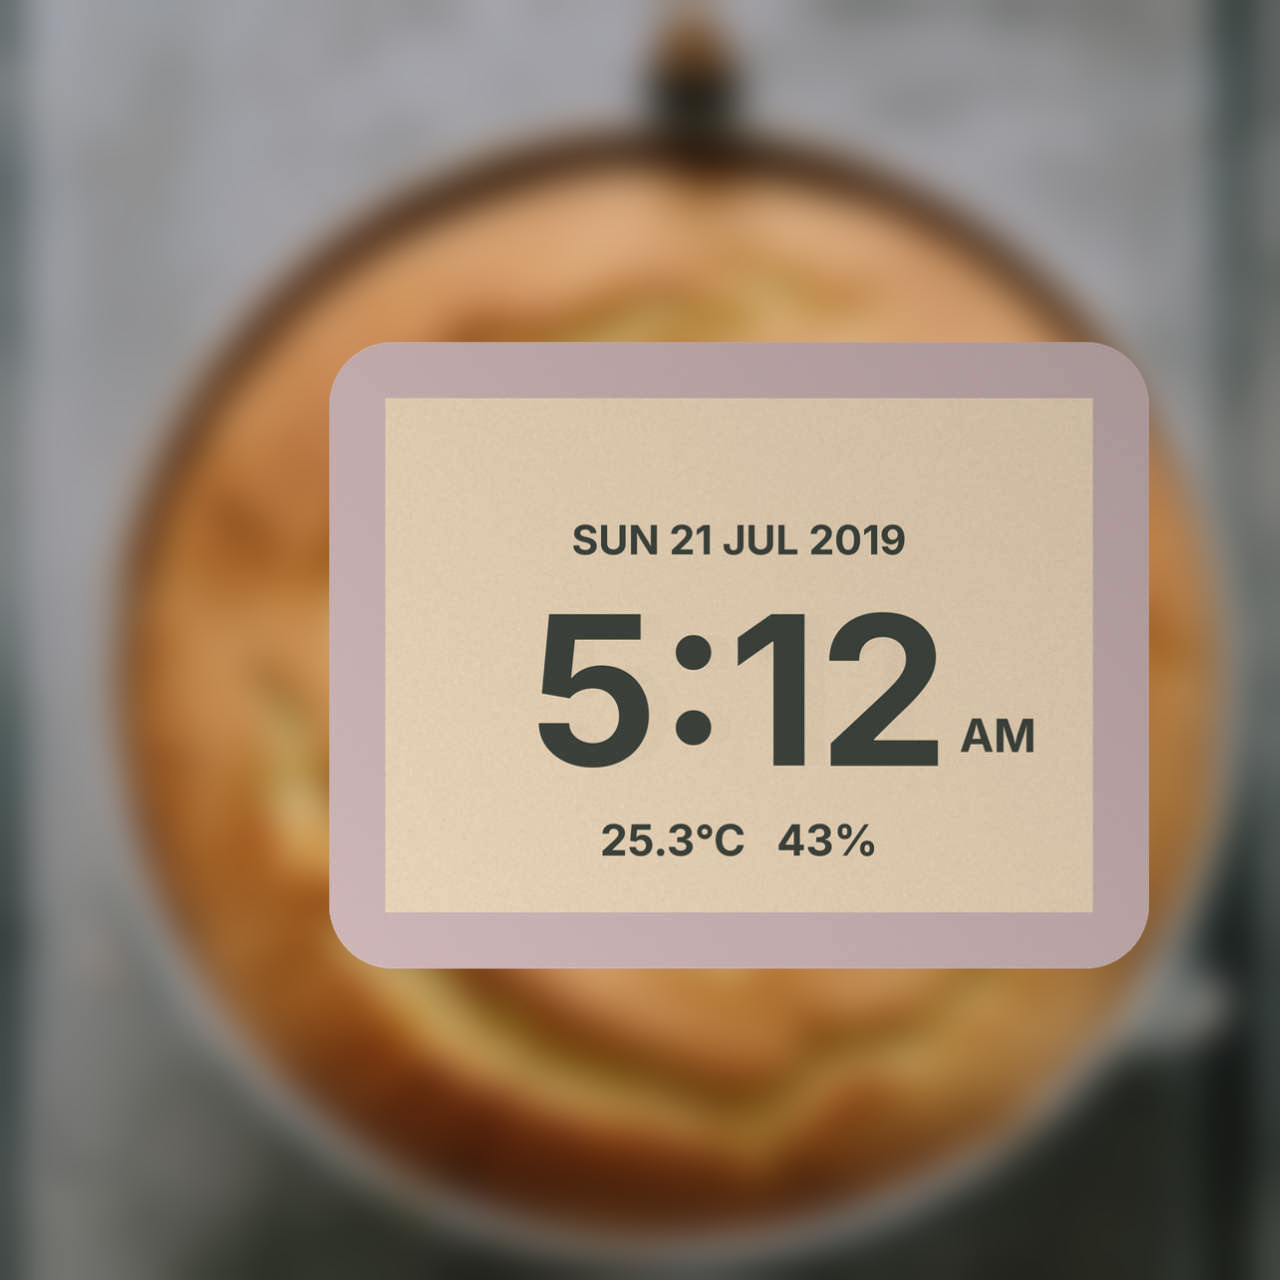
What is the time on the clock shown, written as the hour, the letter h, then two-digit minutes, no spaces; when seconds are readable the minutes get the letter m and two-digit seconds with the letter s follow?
5h12
